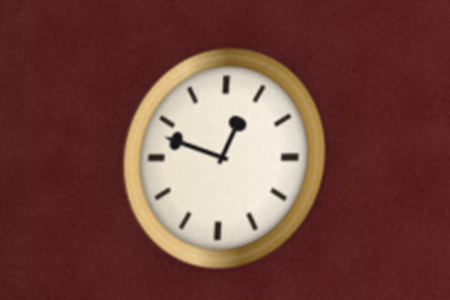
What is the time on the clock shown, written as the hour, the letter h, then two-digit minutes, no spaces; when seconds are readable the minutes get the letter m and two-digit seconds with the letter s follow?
12h48
